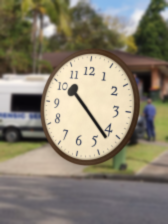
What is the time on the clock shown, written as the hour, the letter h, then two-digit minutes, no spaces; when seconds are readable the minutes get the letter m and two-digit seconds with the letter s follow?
10h22
